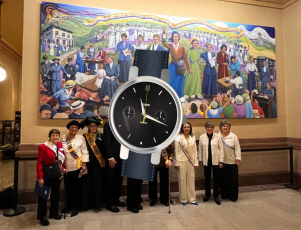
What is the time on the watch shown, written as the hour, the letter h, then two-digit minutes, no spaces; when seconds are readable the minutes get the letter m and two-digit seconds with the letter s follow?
11h18
